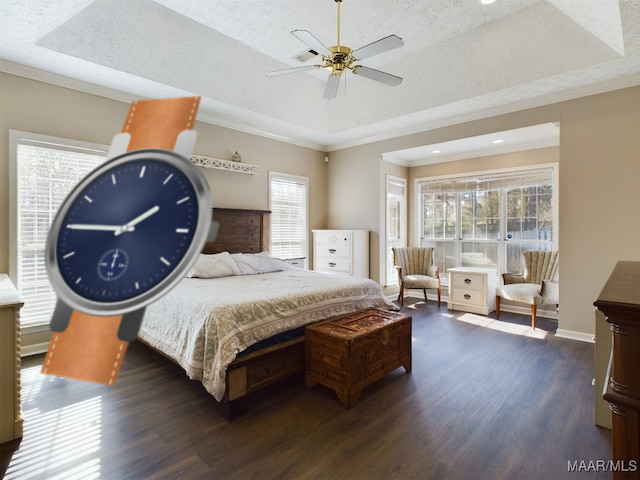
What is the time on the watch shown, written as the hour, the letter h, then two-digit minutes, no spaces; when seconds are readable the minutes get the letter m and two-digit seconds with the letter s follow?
1h45
